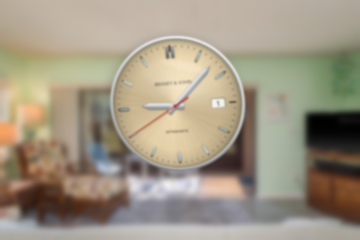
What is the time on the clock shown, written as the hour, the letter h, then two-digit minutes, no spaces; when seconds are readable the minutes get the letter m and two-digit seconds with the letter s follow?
9h07m40s
